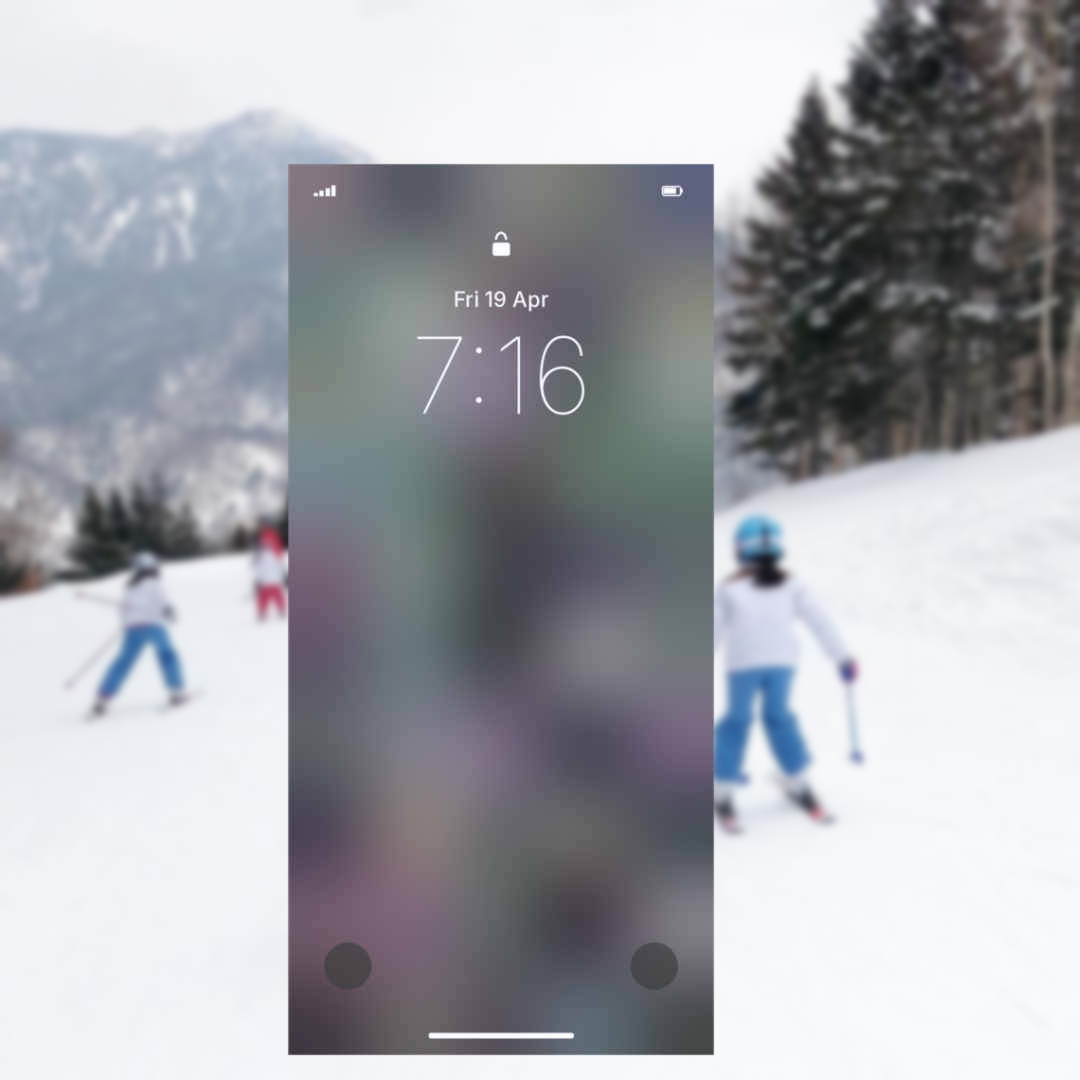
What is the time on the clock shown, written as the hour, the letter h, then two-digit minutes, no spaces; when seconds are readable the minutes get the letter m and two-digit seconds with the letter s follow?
7h16
